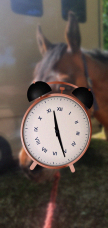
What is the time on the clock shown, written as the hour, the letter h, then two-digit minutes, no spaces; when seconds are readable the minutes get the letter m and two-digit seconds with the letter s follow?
11h26
